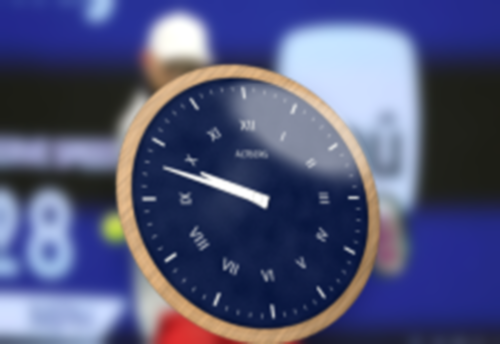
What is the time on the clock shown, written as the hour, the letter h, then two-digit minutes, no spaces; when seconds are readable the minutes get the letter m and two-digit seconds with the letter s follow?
9h48
